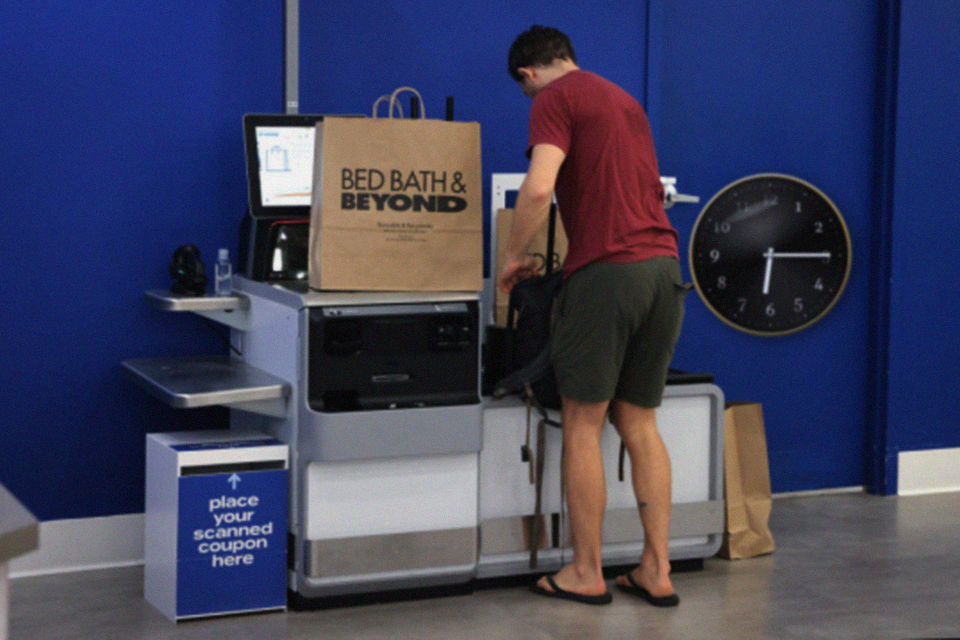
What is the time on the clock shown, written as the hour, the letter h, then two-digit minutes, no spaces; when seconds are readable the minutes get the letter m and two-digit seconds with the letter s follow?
6h15
